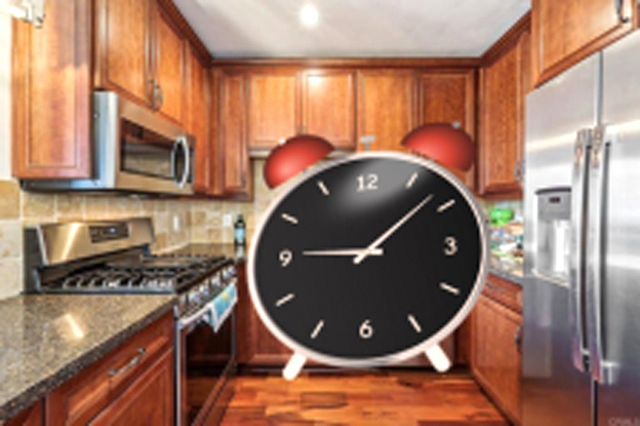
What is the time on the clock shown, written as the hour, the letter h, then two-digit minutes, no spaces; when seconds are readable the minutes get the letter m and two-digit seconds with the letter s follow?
9h08
